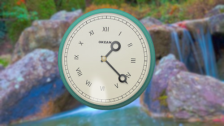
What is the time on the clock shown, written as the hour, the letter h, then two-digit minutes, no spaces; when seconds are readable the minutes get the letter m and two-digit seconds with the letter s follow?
1h22
